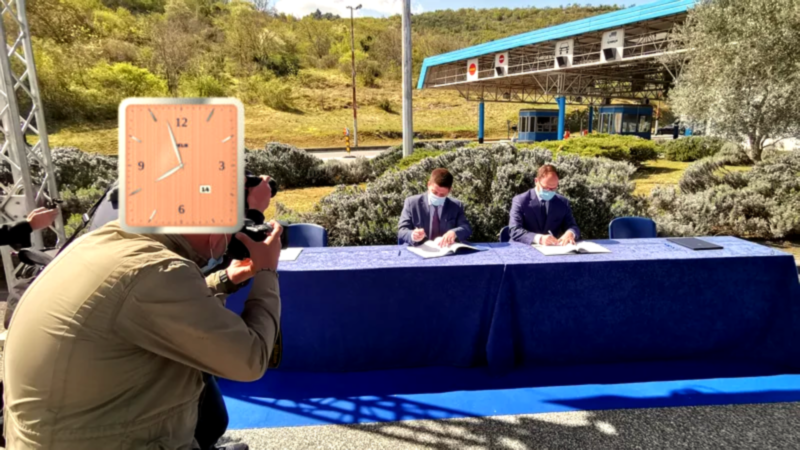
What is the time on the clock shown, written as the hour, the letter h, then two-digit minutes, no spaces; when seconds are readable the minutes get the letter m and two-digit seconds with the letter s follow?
7h57
